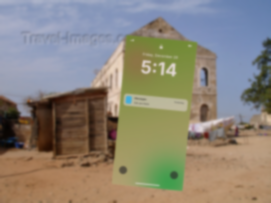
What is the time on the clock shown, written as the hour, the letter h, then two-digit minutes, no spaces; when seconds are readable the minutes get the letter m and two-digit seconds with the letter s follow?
5h14
